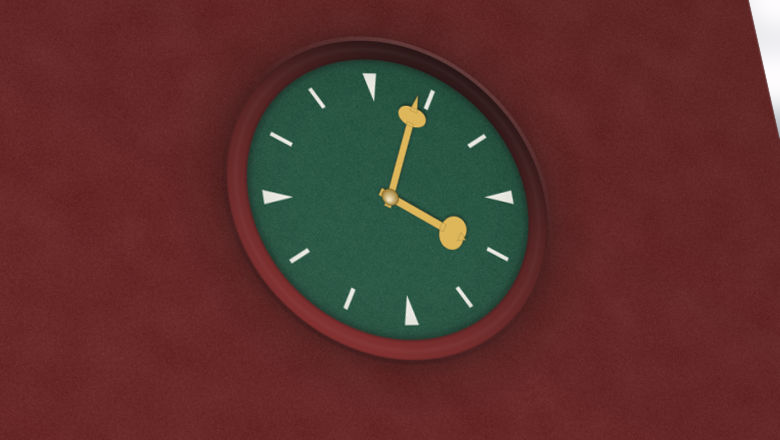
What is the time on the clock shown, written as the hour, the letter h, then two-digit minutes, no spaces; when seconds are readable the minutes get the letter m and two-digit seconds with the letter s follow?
4h04
